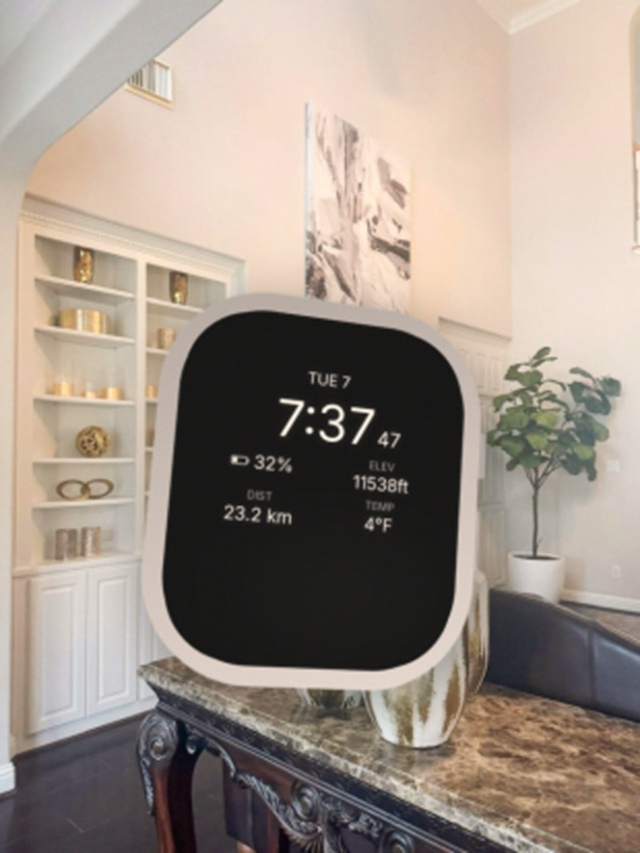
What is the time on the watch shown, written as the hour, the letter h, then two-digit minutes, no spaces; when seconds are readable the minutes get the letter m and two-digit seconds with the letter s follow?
7h37m47s
